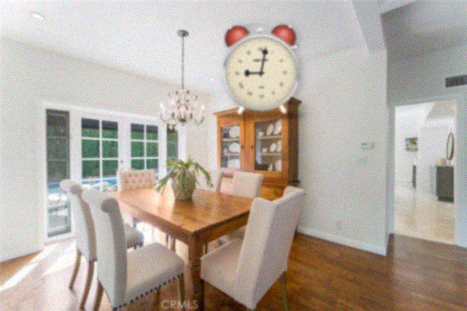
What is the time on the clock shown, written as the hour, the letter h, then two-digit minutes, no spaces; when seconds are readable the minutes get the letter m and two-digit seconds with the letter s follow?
9h02
